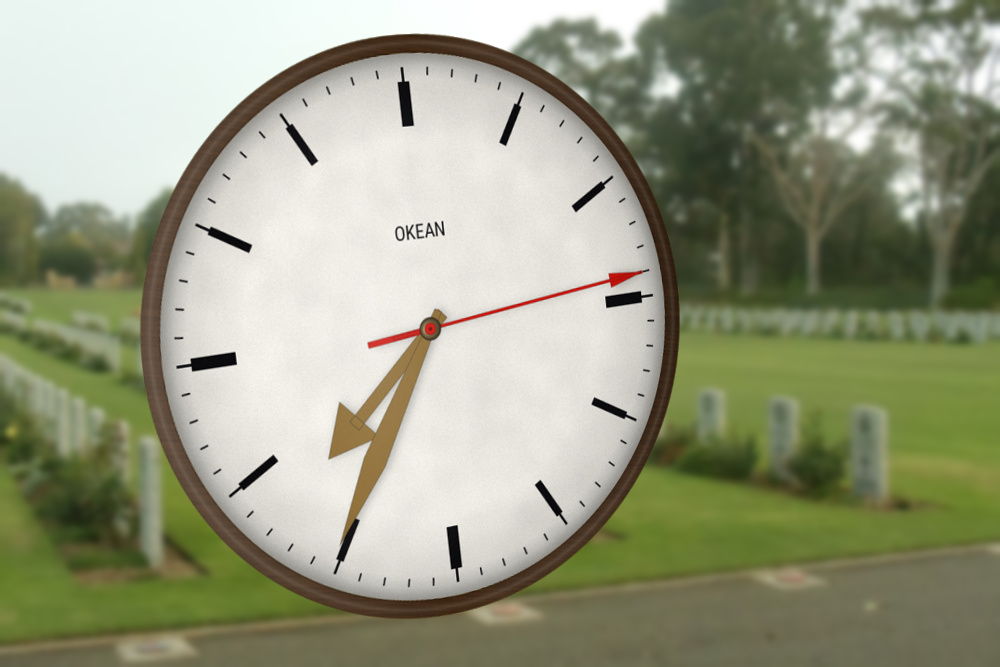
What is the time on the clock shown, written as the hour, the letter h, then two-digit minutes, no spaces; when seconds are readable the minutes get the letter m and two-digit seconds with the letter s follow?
7h35m14s
